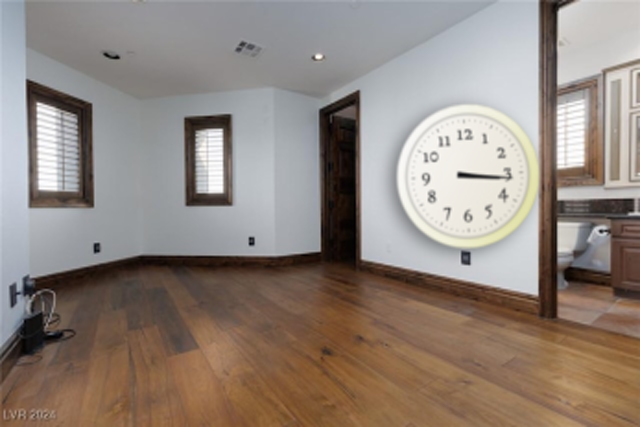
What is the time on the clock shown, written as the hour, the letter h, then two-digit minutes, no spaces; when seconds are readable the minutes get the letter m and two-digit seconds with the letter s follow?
3h16
